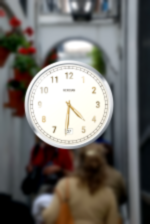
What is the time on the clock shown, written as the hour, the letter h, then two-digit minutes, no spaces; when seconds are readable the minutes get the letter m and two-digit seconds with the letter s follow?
4h31
